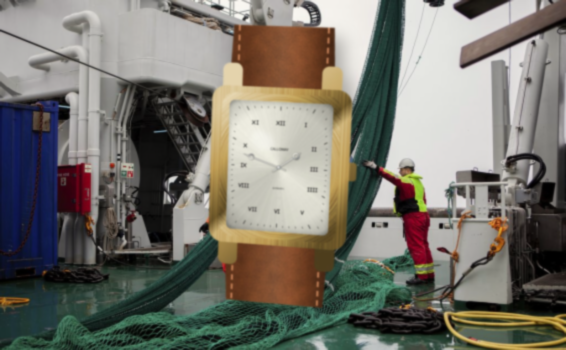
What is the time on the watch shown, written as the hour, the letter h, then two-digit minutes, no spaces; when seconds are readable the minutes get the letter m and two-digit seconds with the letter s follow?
1h48
